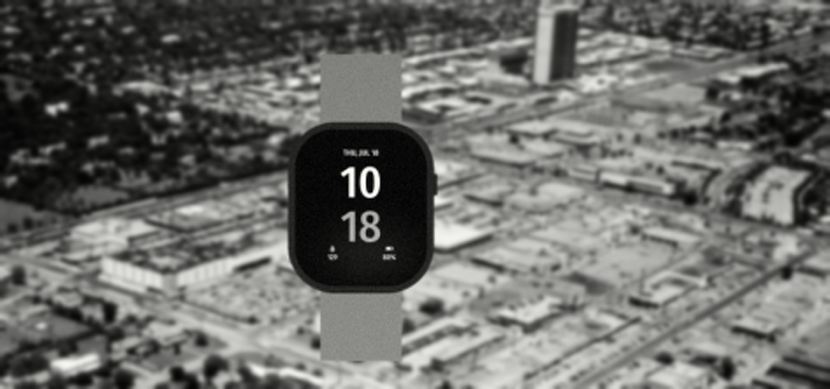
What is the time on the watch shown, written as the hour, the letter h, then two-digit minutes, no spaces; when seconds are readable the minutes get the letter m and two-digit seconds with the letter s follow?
10h18
